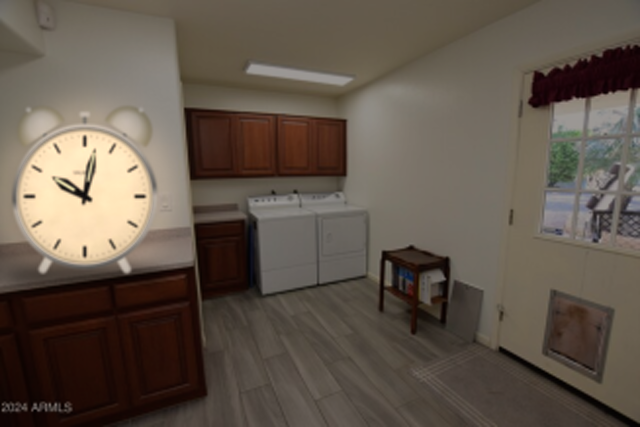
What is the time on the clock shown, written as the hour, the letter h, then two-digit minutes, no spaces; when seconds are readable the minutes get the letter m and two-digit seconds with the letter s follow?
10h02
